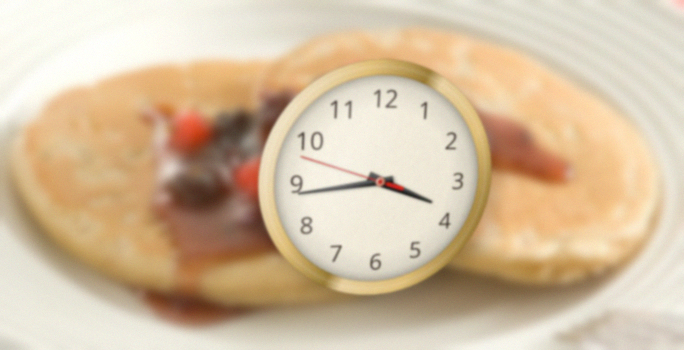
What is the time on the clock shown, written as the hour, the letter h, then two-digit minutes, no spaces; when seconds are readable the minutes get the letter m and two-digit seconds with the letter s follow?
3h43m48s
